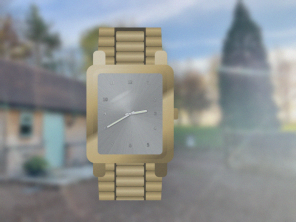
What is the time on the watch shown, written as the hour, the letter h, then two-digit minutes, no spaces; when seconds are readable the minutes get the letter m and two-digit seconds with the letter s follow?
2h40
